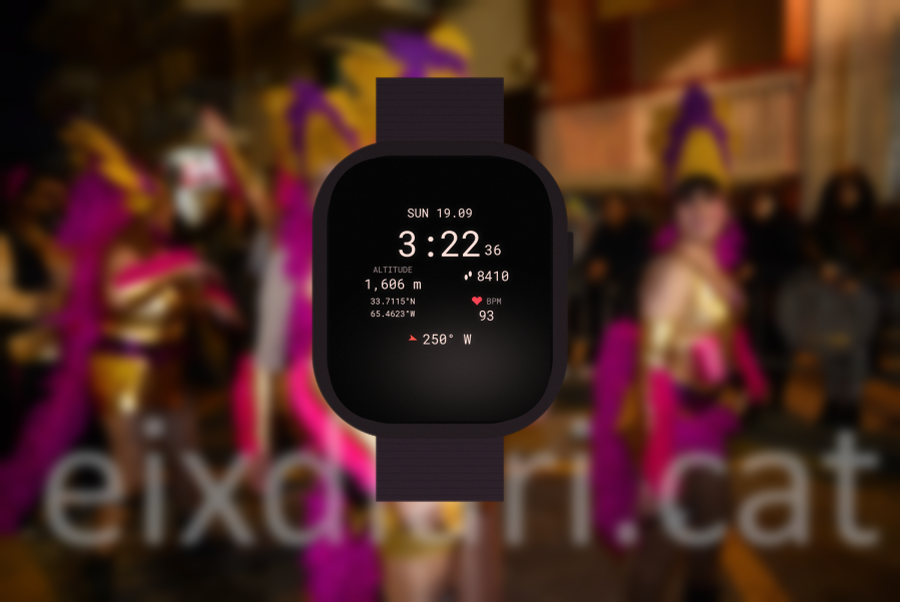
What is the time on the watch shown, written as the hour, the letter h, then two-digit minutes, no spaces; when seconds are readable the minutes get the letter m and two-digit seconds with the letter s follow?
3h22m36s
